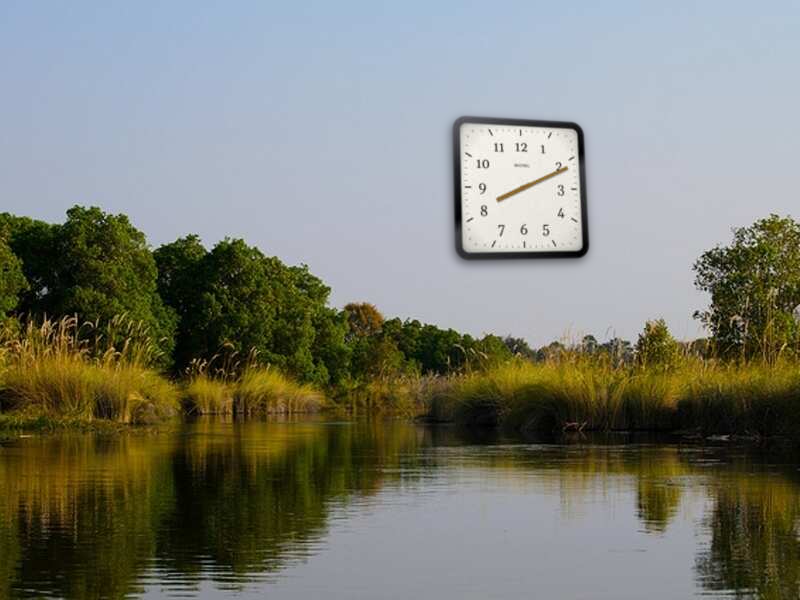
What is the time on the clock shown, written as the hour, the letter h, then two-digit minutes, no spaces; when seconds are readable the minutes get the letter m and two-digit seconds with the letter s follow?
8h11
